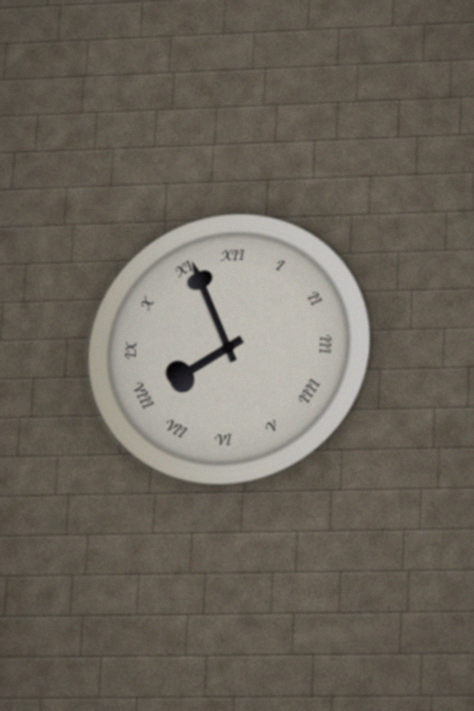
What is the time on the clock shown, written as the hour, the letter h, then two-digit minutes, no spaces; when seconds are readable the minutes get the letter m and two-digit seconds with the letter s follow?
7h56
